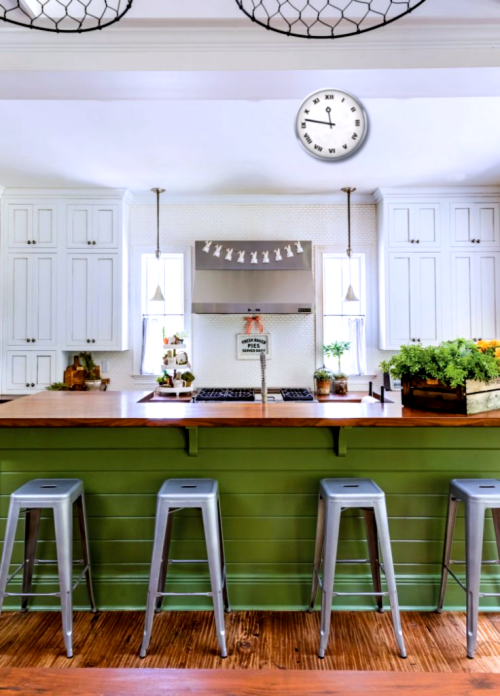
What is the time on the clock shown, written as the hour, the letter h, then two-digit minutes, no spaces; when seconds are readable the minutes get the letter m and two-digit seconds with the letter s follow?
11h47
